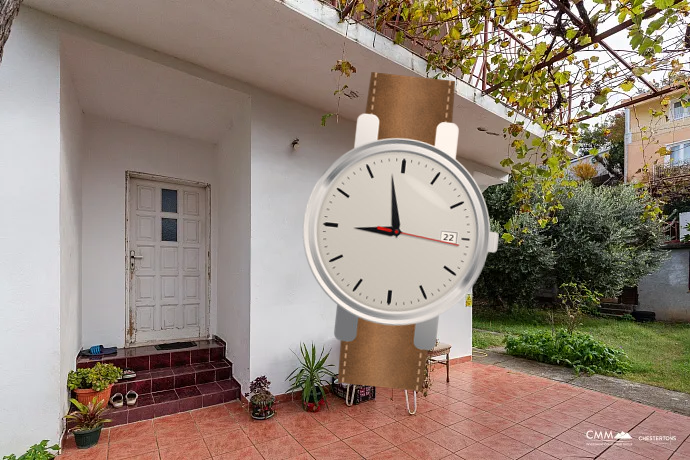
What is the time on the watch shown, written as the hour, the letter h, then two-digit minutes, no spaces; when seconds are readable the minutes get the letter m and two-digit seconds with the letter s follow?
8h58m16s
